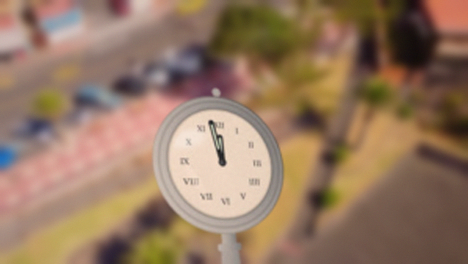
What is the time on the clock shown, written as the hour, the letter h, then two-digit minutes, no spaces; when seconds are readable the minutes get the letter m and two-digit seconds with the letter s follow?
11h58
